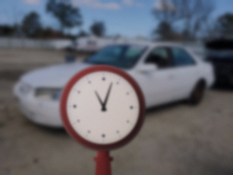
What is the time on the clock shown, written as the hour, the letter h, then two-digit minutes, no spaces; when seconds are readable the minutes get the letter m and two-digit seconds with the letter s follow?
11h03
